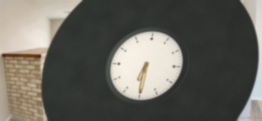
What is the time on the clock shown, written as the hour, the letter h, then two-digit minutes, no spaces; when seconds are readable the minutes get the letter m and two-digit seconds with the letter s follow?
6h30
